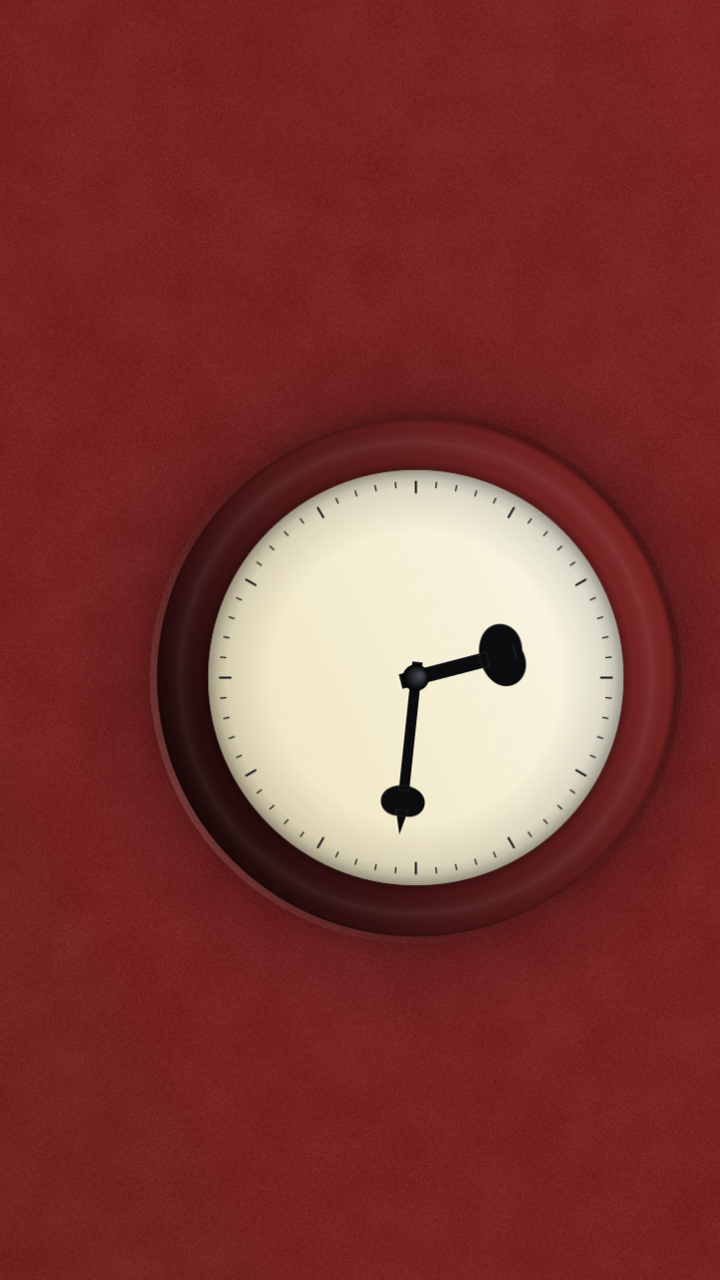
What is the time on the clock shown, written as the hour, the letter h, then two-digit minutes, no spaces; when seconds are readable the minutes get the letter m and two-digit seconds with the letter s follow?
2h31
